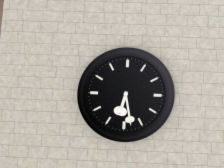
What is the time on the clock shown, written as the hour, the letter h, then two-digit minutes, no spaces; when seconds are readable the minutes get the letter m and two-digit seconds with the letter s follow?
6h28
